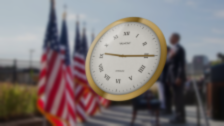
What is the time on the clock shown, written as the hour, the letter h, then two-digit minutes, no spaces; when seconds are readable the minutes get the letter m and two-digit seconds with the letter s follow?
9h15
